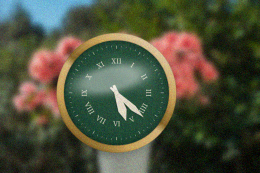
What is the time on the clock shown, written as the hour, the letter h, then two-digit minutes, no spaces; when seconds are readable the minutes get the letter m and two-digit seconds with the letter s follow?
5h22
